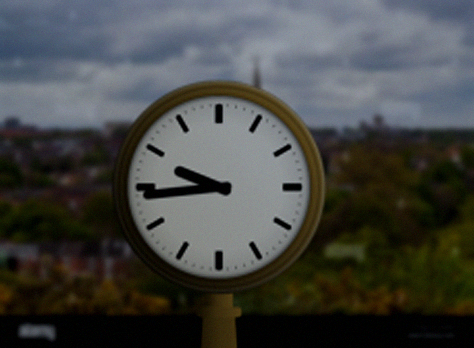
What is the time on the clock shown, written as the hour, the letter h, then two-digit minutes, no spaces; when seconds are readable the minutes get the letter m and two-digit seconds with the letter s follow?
9h44
